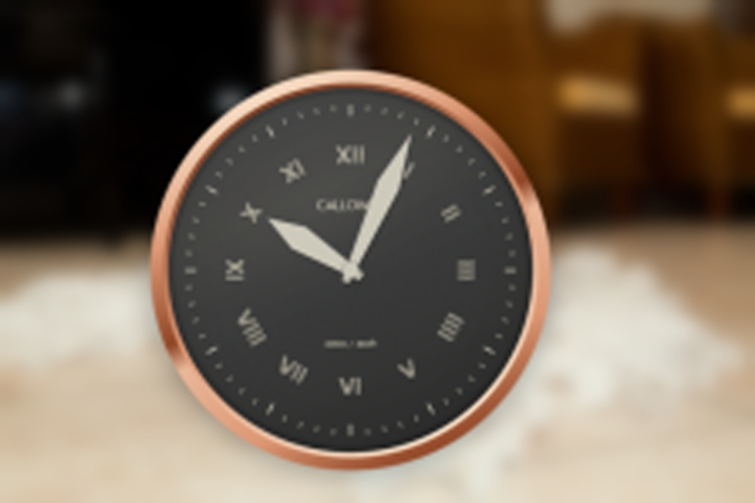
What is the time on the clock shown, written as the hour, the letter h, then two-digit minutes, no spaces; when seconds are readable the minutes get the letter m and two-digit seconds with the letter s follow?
10h04
